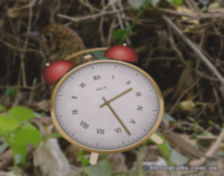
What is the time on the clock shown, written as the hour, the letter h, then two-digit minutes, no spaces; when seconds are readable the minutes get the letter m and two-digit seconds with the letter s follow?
2h28
